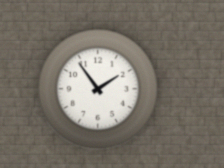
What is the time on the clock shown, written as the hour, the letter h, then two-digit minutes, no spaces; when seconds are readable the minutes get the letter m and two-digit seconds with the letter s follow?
1h54
